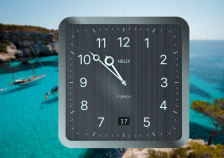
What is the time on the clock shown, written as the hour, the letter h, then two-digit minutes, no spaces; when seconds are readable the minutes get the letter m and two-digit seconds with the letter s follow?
10h52
